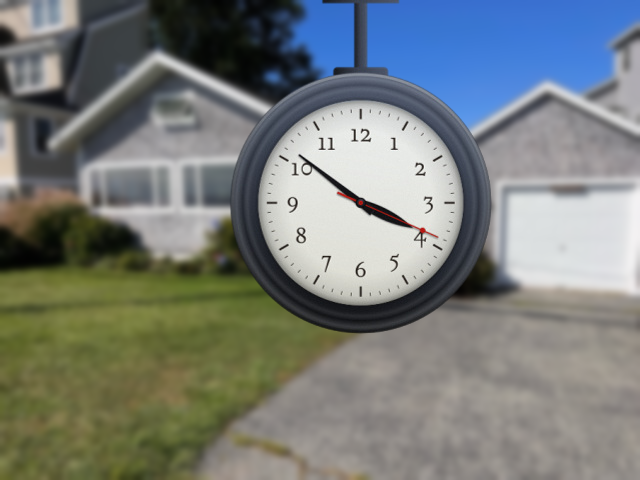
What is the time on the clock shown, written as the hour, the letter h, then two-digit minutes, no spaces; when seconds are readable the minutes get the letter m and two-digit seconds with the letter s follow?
3h51m19s
